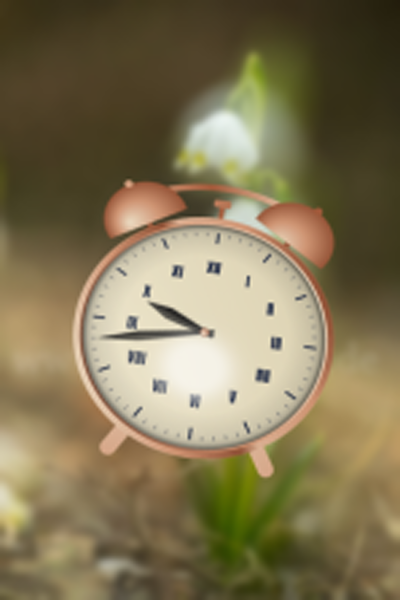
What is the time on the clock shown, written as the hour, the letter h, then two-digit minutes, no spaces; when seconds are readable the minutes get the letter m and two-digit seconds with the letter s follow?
9h43
